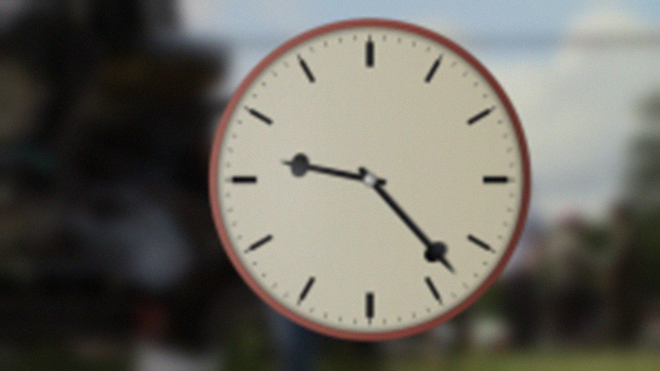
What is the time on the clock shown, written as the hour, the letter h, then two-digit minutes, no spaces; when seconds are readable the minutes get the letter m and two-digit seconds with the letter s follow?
9h23
